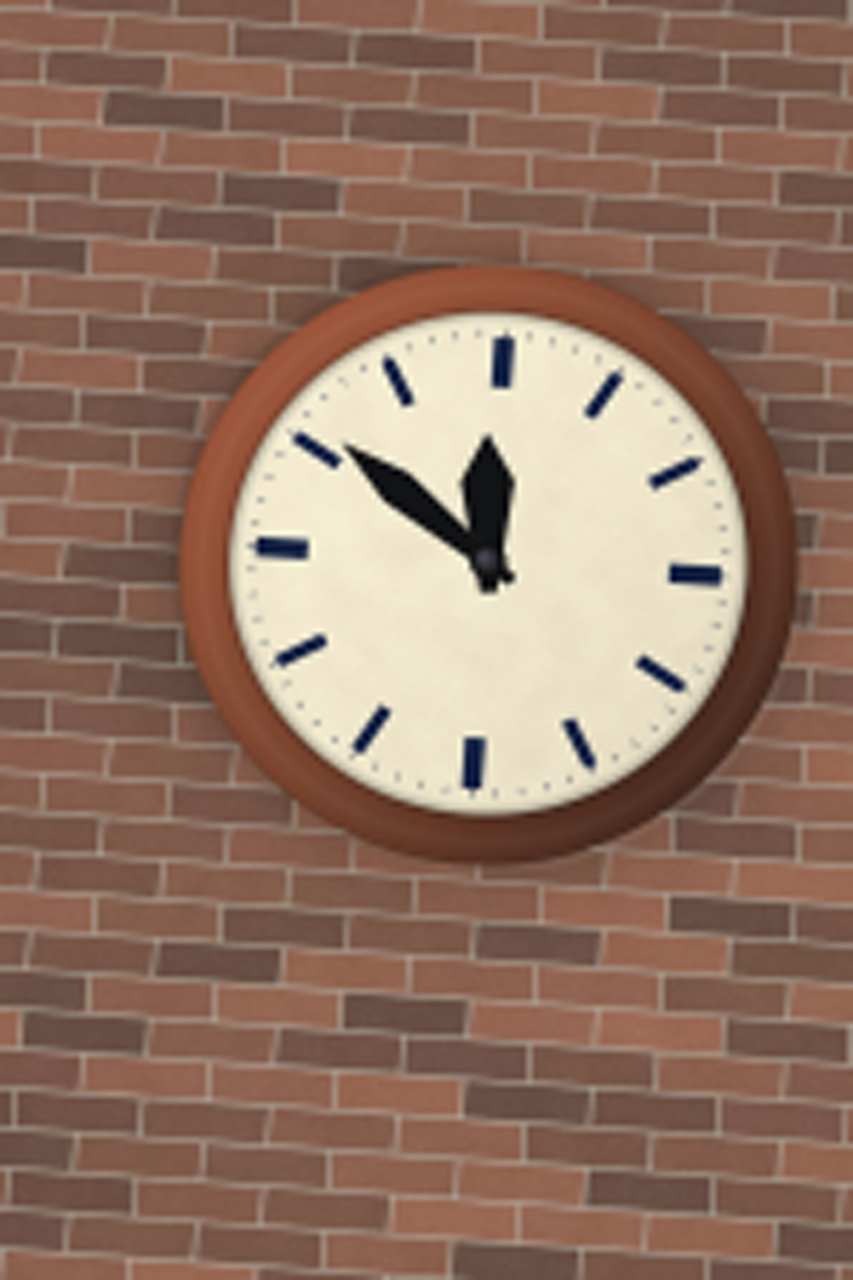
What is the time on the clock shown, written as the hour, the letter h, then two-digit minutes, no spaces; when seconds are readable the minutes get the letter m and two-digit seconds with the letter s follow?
11h51
